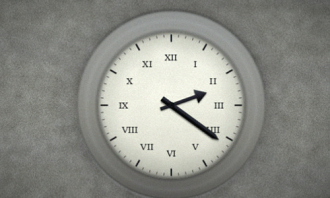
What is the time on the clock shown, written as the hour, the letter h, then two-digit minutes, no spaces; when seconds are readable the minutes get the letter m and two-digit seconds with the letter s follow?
2h21
